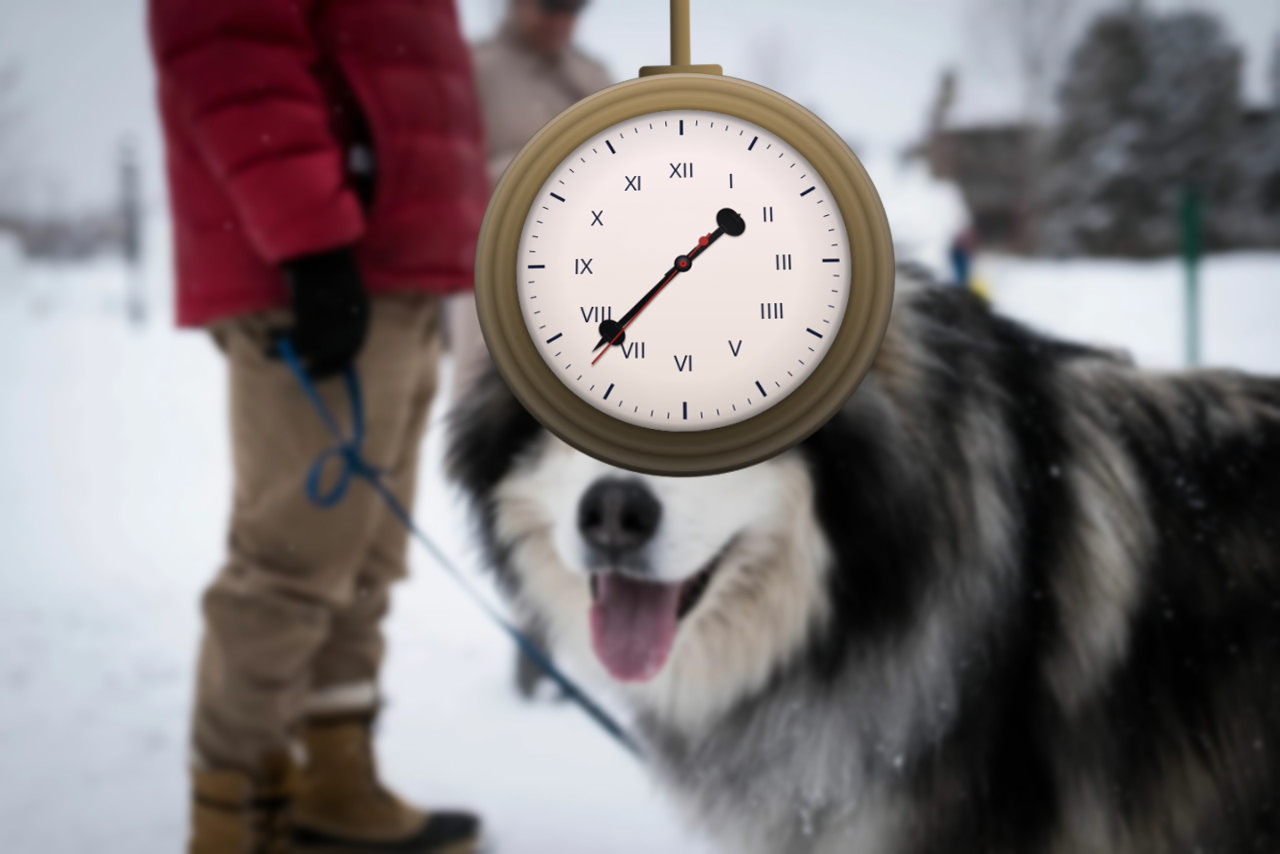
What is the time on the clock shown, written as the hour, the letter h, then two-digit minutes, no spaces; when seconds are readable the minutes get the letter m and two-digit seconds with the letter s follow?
1h37m37s
